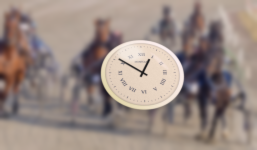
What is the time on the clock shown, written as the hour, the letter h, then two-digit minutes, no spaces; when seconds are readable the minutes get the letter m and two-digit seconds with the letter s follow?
12h51
